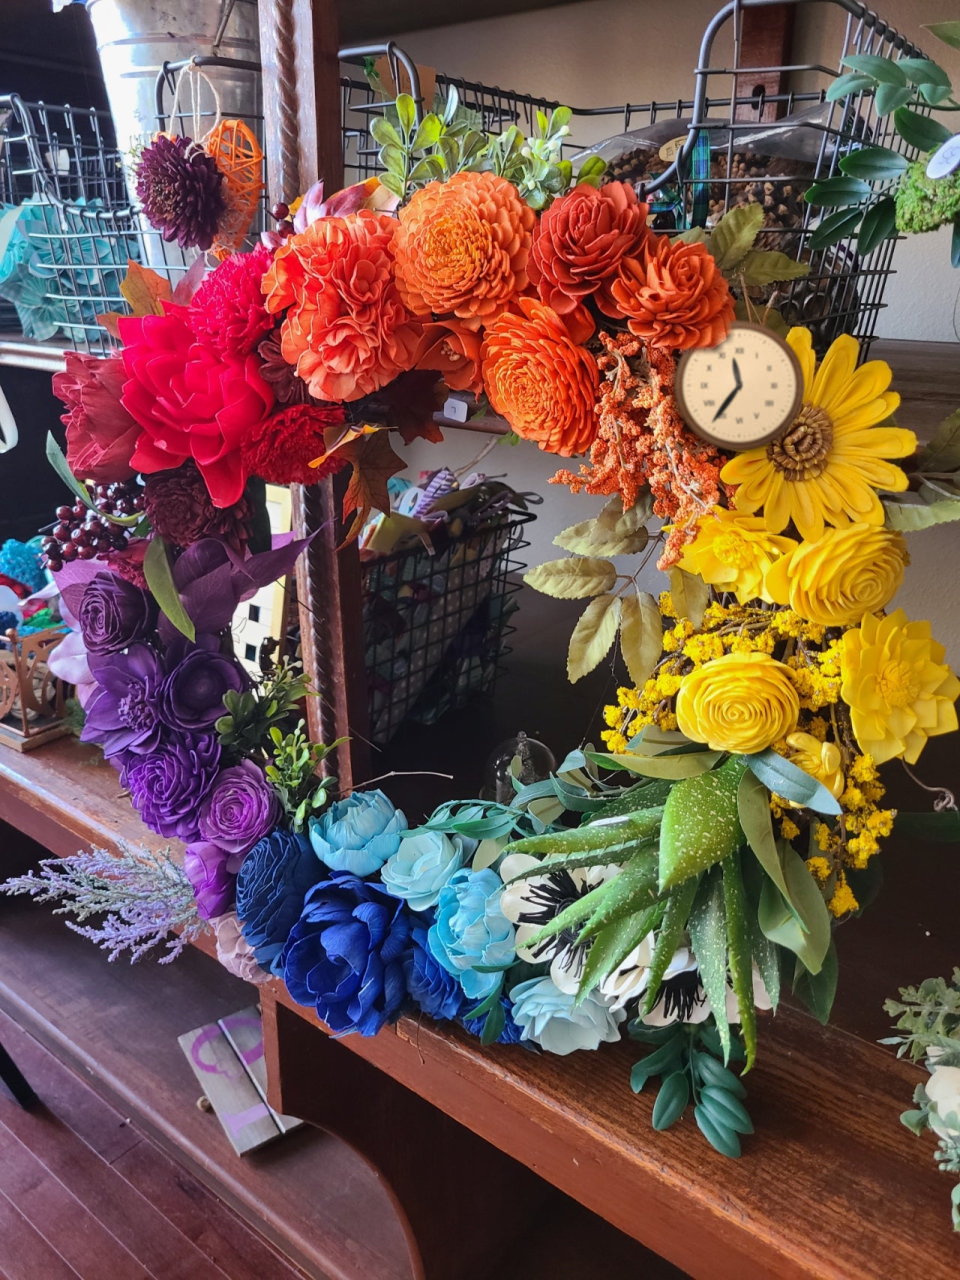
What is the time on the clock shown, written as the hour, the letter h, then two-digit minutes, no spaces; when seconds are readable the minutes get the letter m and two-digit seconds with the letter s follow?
11h36
